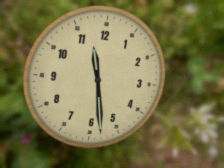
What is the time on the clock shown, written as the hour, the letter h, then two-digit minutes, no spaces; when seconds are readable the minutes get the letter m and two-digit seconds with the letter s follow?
11h28
